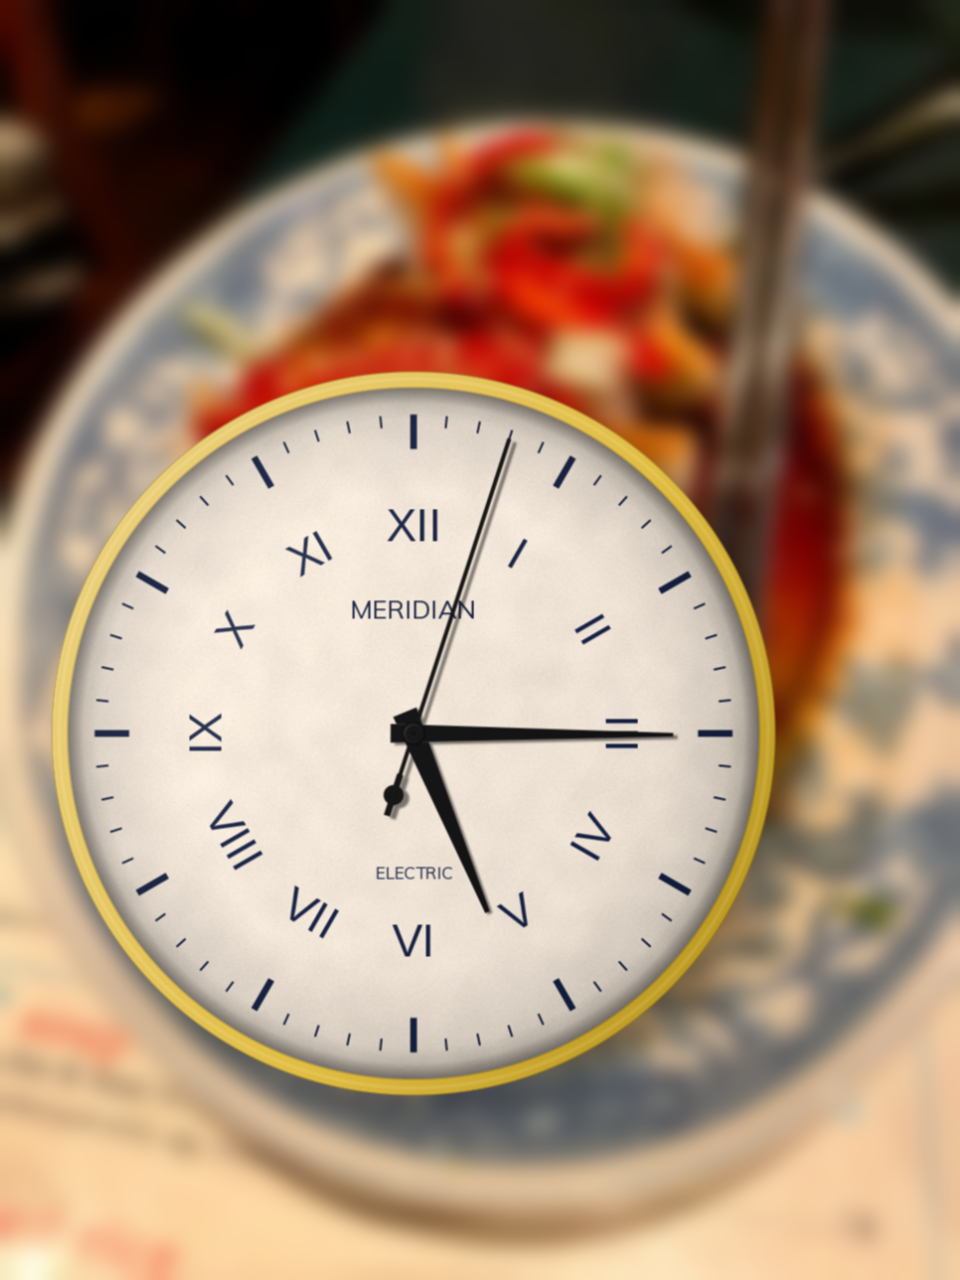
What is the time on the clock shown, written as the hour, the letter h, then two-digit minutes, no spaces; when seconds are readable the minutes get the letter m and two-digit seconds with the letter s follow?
5h15m03s
